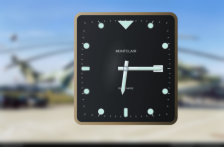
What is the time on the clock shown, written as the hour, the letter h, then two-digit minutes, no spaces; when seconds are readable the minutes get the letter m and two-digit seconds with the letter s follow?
6h15
